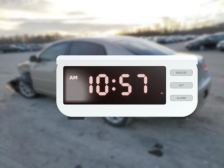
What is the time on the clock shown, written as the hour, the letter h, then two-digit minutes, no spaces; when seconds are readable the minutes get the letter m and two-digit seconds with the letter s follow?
10h57
